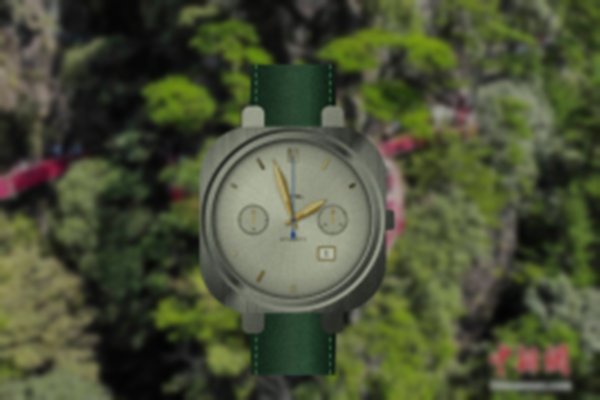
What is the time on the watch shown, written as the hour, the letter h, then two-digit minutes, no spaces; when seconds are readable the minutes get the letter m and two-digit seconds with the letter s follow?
1h57
